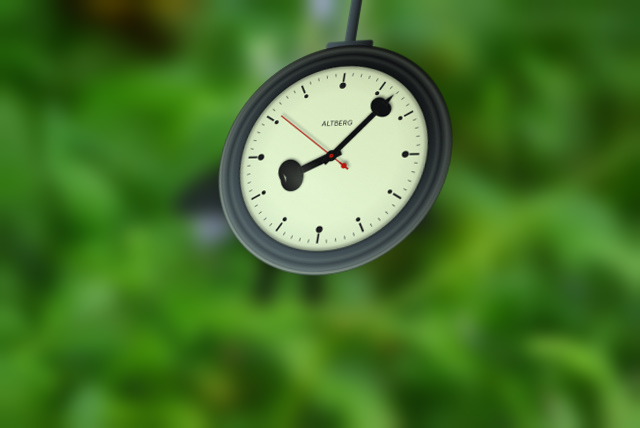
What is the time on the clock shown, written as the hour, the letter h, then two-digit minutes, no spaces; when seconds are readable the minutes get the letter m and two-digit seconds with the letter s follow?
8h06m51s
